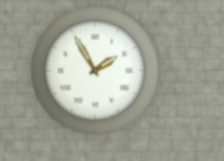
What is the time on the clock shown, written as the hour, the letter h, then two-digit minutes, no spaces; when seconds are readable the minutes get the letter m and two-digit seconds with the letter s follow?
1h55
